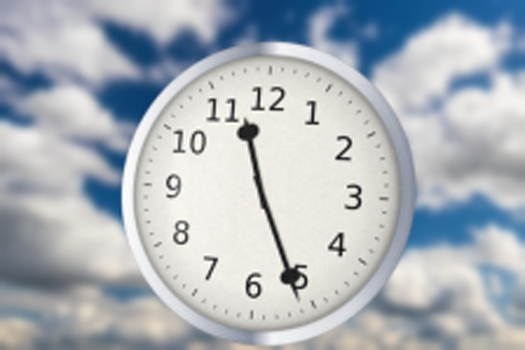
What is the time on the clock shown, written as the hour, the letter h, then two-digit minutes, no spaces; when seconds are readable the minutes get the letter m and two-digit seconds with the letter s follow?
11h26
